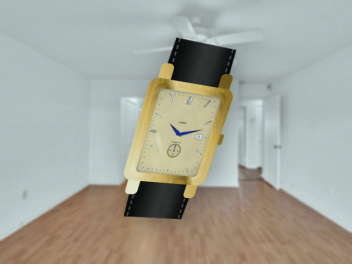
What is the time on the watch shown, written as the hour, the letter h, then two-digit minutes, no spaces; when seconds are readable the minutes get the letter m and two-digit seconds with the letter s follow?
10h12
